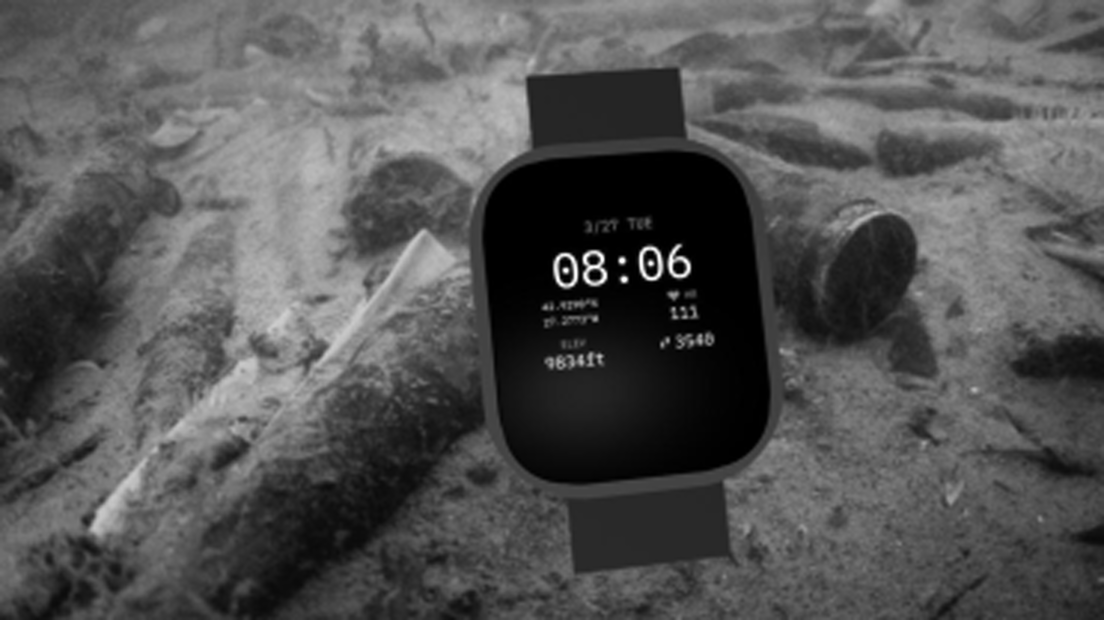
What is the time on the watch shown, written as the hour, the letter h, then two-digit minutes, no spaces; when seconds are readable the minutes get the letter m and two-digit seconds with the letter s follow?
8h06
